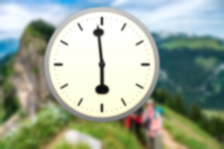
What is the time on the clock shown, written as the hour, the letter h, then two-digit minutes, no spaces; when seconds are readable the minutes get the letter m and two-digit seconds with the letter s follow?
5h59
